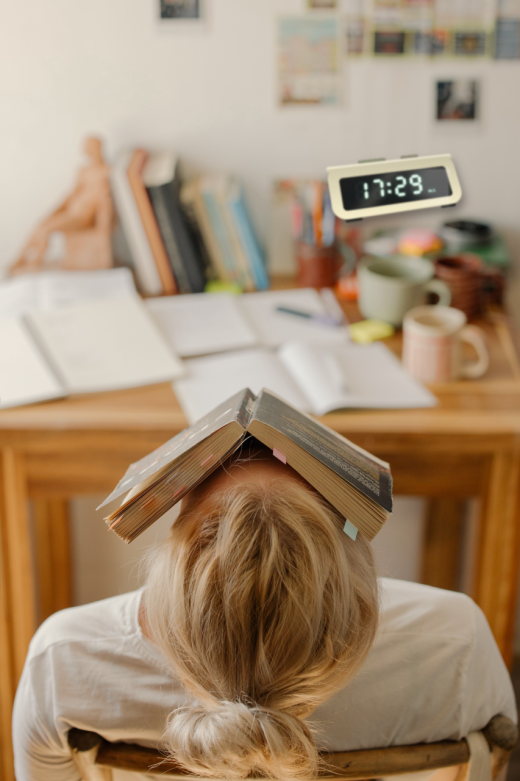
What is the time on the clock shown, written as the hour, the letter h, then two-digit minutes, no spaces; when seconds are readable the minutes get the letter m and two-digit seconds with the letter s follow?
17h29
